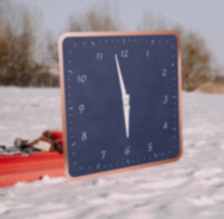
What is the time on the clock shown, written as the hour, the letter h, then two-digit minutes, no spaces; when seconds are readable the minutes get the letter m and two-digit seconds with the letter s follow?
5h58
